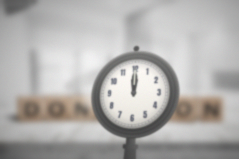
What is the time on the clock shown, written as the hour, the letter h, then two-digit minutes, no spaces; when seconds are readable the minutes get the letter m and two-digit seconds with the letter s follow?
12h00
